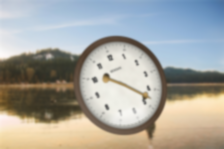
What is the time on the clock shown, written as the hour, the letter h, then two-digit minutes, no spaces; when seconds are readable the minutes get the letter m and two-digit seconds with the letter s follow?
10h23
